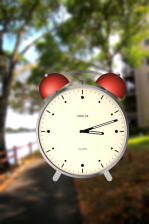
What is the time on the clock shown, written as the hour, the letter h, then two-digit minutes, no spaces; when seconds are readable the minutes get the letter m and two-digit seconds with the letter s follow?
3h12
